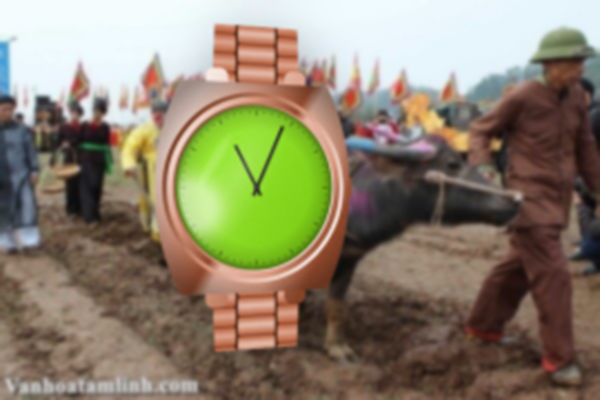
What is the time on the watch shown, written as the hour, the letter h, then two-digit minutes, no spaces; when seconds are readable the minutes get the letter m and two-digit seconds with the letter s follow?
11h04
